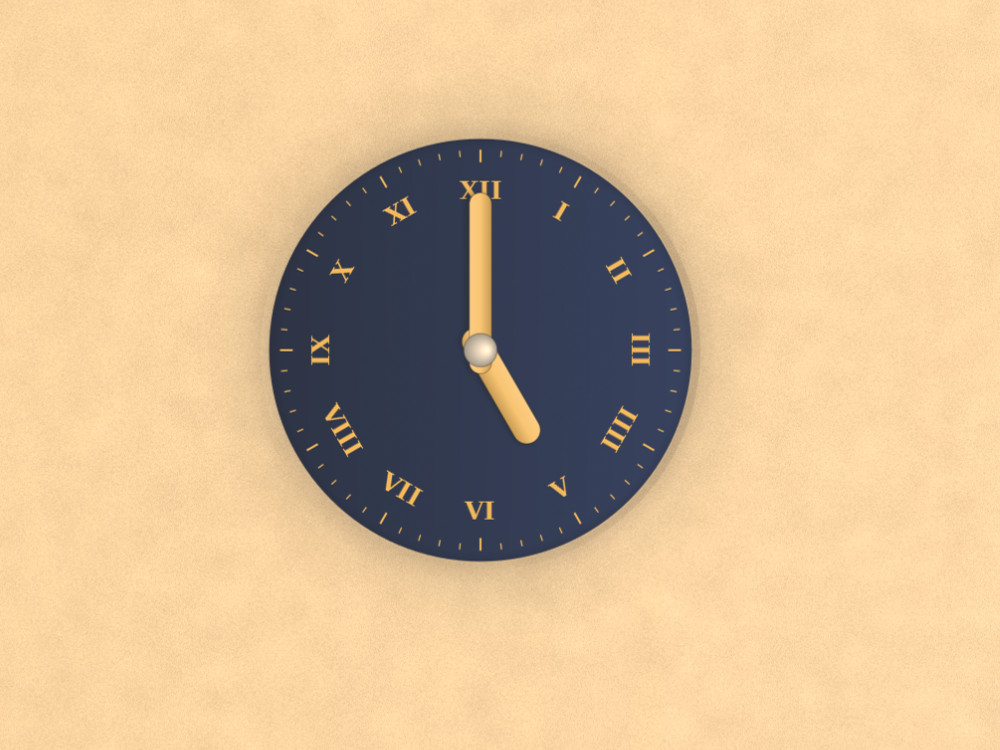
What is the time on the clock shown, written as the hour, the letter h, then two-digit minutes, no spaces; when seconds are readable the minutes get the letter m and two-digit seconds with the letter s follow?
5h00
